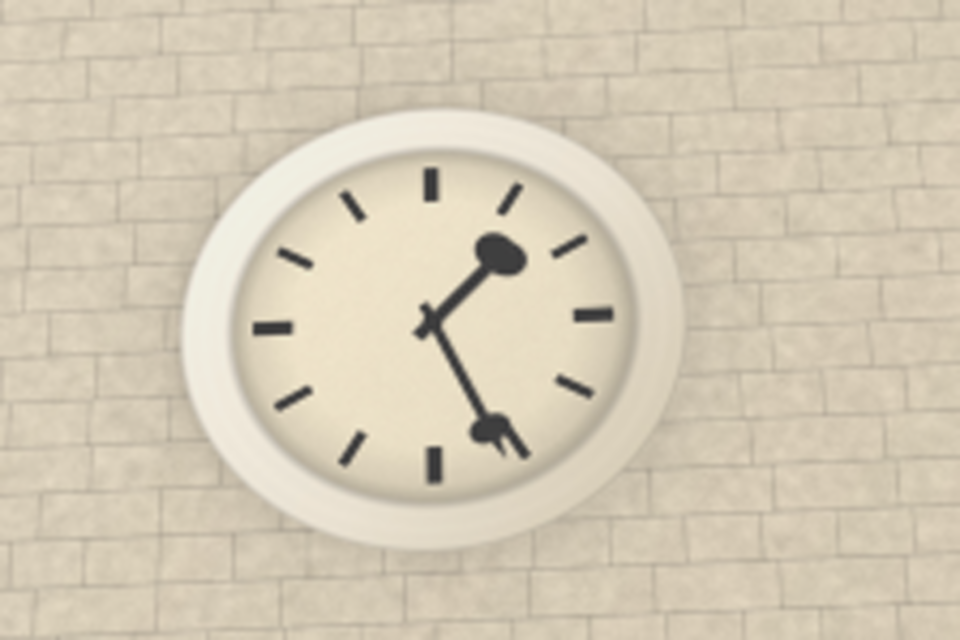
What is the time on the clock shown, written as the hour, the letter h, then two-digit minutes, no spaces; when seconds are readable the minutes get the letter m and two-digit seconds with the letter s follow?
1h26
